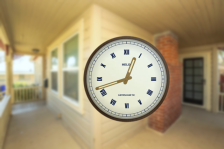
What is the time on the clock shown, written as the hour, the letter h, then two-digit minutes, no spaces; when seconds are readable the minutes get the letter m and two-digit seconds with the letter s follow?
12h42
